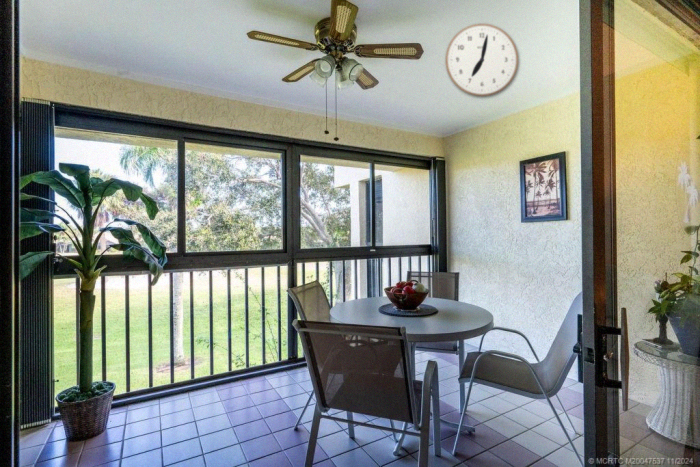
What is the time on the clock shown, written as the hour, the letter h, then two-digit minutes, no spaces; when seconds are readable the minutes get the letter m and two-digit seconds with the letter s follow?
7h02
